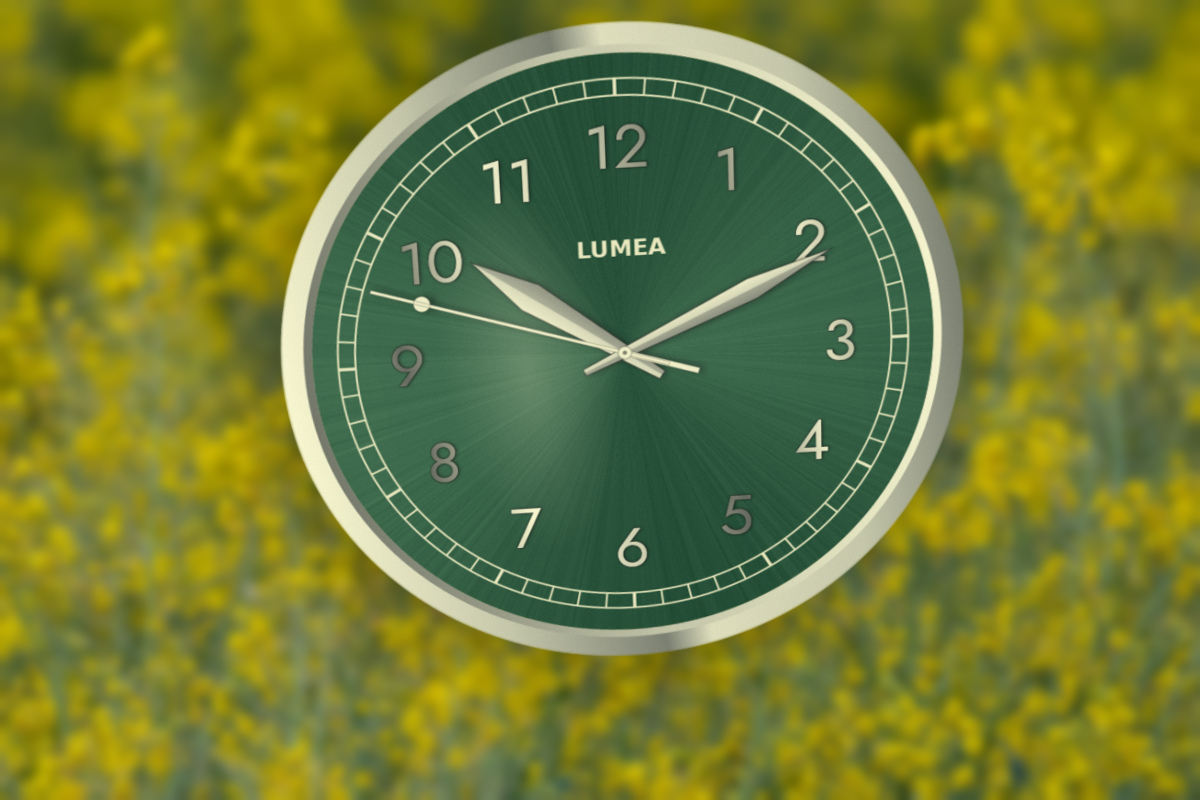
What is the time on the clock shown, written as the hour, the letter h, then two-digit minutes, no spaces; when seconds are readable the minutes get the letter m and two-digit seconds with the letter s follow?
10h10m48s
